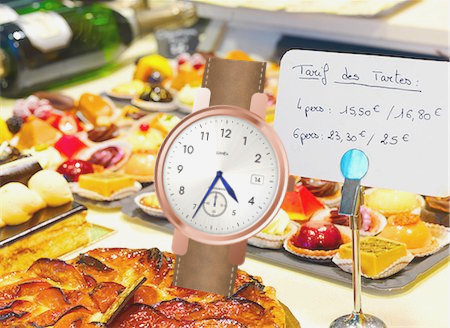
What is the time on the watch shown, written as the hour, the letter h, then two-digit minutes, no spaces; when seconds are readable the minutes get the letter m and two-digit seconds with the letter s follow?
4h34
